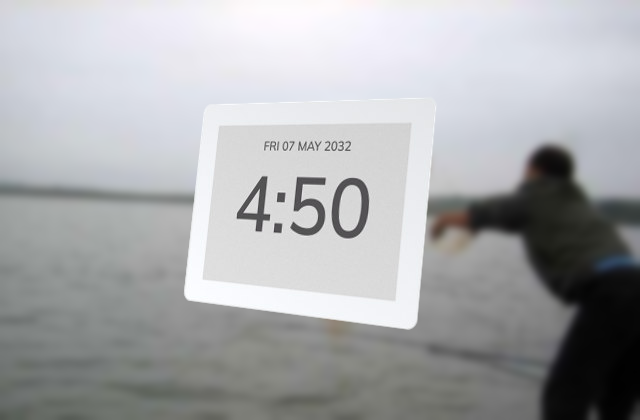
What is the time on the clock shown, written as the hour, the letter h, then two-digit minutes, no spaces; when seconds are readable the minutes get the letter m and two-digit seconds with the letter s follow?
4h50
